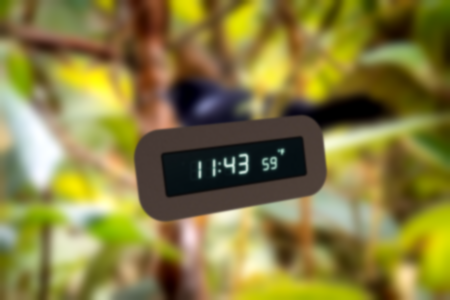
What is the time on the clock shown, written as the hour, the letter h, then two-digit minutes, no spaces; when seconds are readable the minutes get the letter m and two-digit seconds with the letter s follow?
11h43
